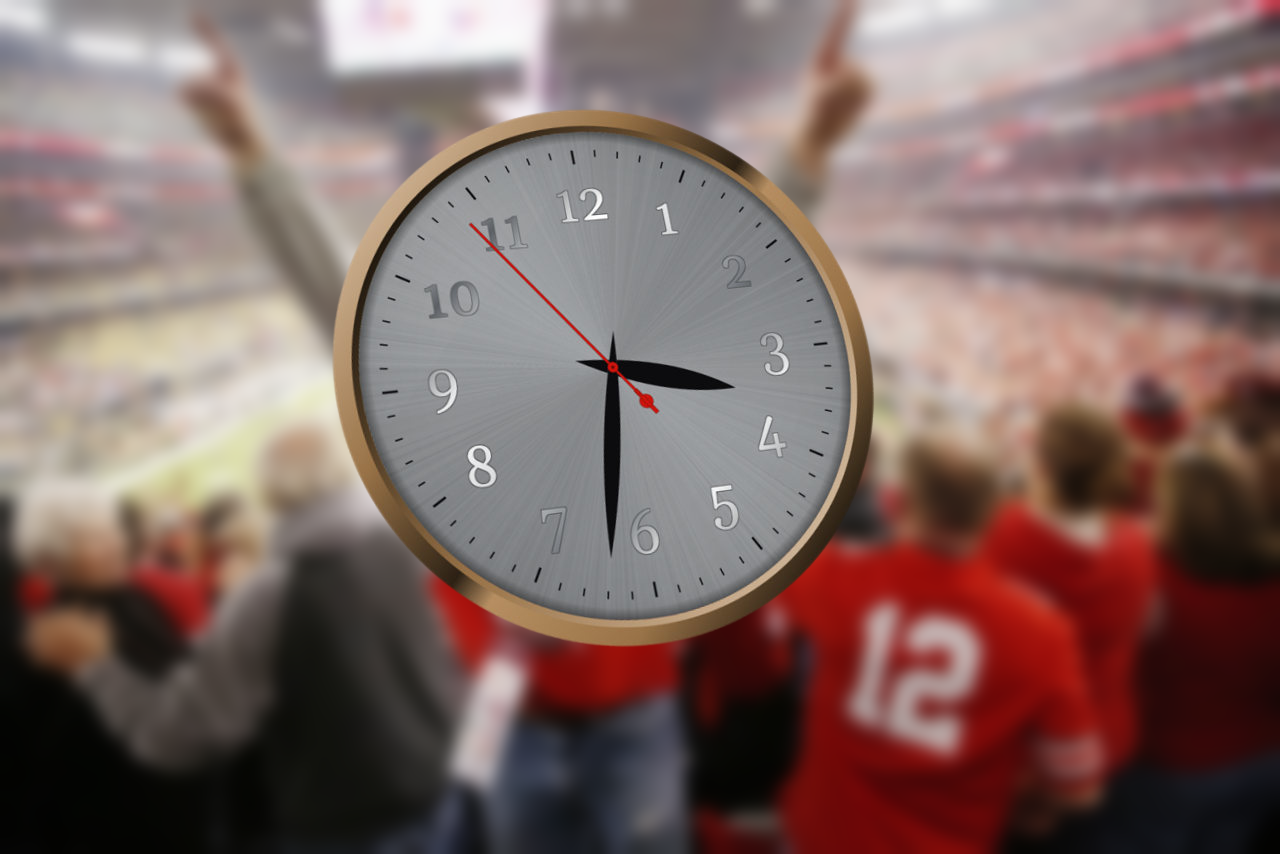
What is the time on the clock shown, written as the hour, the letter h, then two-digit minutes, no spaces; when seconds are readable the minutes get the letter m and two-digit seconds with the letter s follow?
3h31m54s
